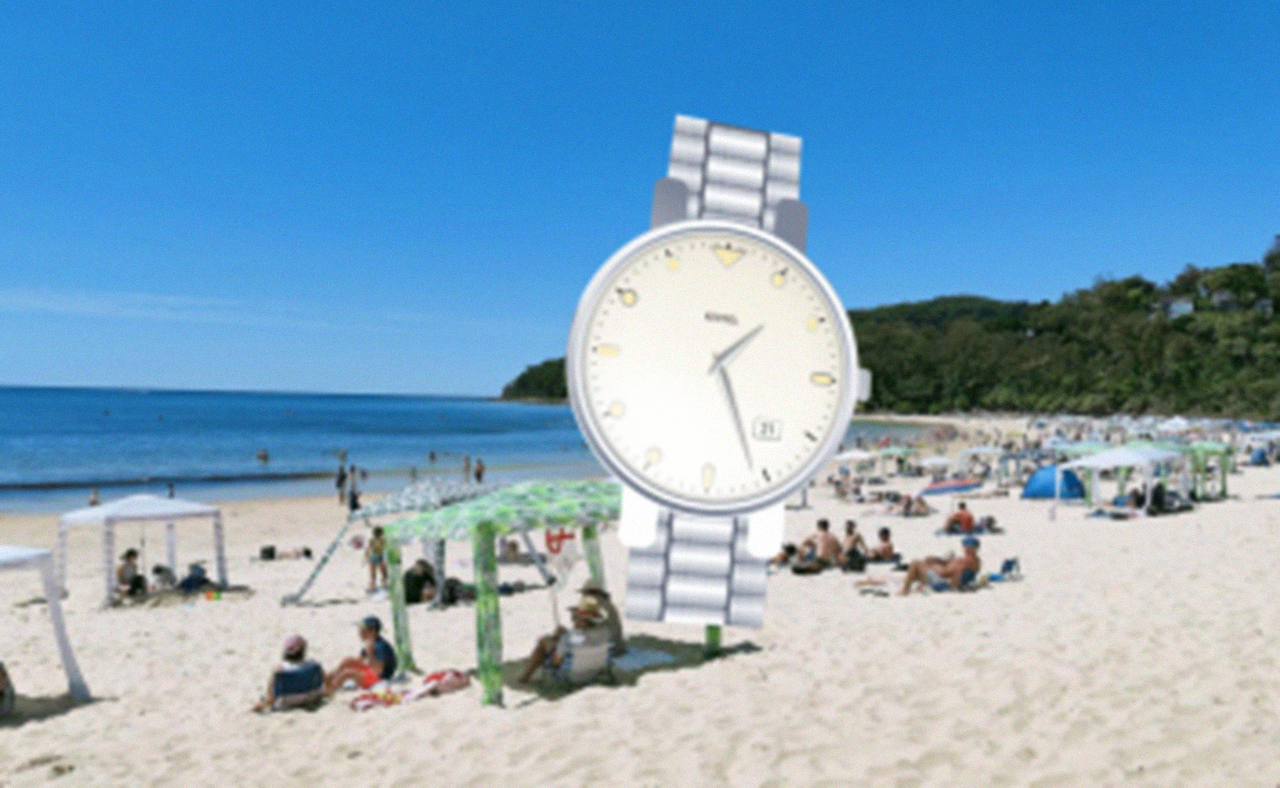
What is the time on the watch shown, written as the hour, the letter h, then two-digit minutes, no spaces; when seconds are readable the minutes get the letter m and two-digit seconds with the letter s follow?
1h26
